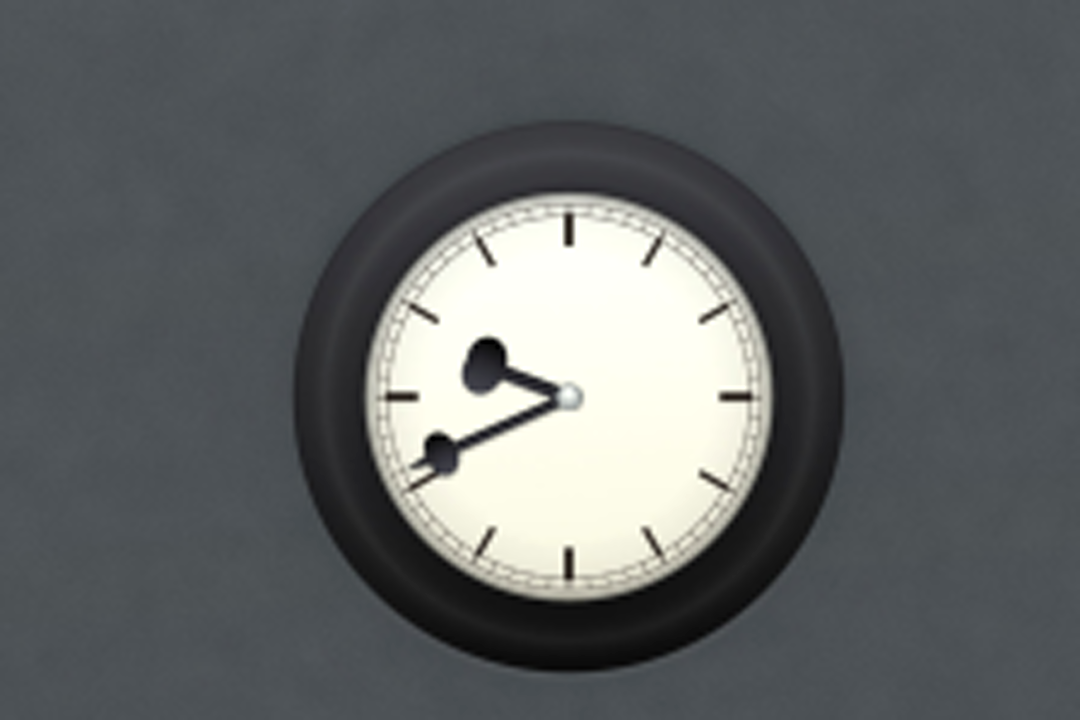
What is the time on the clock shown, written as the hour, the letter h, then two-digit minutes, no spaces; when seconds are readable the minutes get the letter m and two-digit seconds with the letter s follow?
9h41
